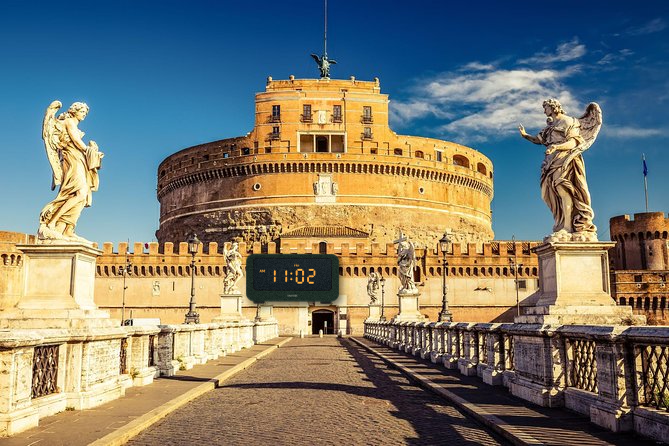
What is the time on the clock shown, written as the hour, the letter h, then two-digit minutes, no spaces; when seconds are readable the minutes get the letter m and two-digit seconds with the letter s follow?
11h02
